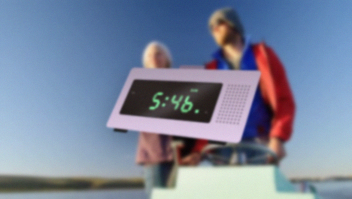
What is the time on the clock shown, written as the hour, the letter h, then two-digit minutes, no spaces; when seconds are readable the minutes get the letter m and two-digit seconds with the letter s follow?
5h46
